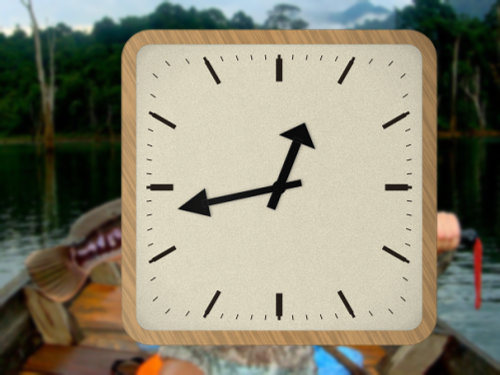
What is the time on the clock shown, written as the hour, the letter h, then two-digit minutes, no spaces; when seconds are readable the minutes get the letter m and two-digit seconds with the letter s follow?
12h43
